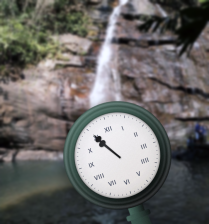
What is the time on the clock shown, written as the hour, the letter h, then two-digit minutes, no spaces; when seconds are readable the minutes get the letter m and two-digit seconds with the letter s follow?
10h55
